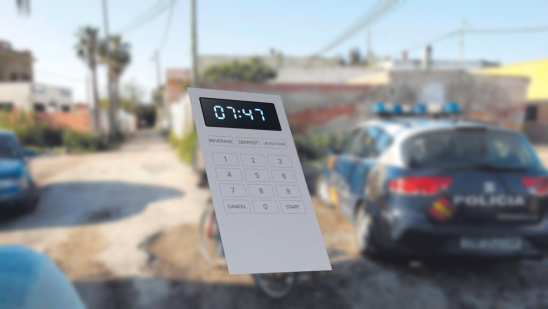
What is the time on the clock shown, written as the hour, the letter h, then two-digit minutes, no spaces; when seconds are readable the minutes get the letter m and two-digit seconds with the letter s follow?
7h47
